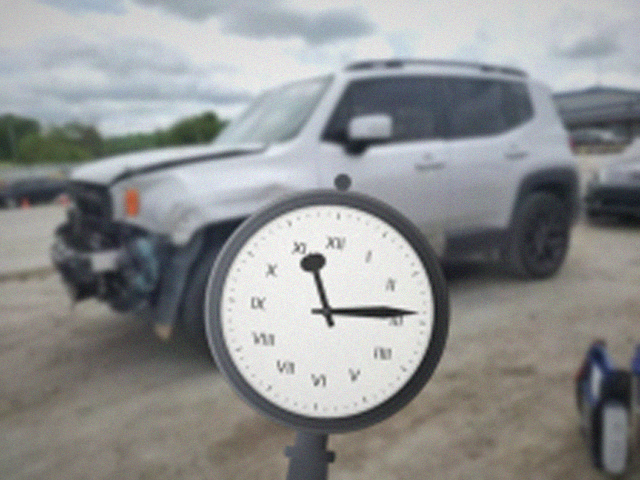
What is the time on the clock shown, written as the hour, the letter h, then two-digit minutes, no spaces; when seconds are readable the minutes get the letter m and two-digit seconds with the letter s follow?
11h14
